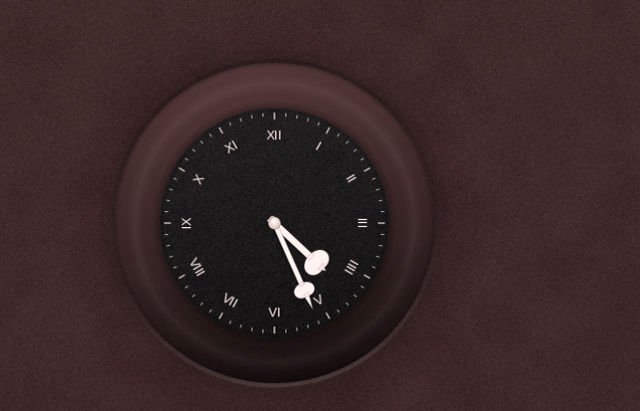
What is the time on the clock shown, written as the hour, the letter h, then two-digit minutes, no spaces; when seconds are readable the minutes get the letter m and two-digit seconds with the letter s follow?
4h26
